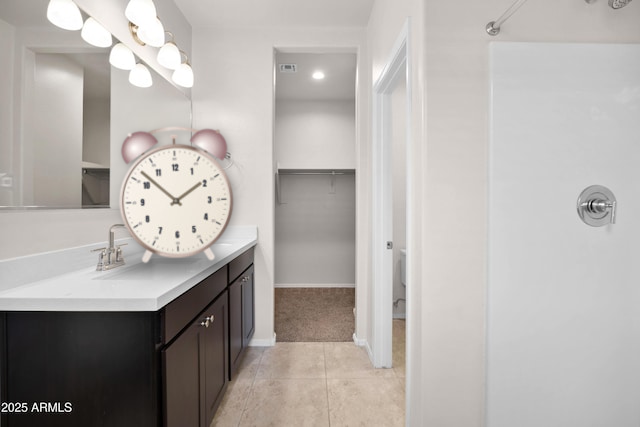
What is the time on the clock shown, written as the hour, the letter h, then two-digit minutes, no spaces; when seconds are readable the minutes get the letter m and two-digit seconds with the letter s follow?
1h52
